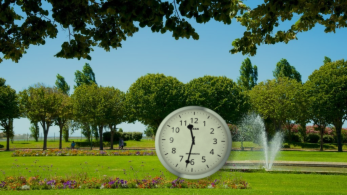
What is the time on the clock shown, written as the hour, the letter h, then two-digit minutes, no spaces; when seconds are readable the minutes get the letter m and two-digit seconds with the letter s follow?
11h32
